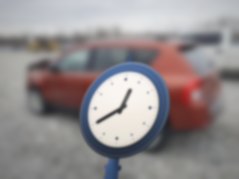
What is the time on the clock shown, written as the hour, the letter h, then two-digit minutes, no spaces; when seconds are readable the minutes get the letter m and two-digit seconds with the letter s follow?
12h40
